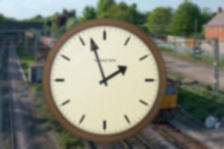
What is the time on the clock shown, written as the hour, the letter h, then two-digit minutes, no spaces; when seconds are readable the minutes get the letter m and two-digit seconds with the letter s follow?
1h57
